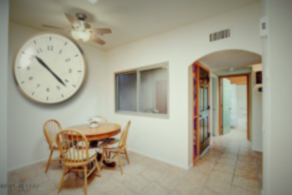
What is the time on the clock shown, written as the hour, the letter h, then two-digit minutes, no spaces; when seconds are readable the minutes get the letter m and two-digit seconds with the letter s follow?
10h22
